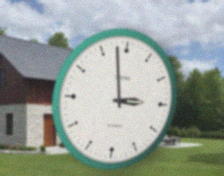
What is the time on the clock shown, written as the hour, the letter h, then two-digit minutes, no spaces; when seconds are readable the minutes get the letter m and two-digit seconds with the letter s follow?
2h58
